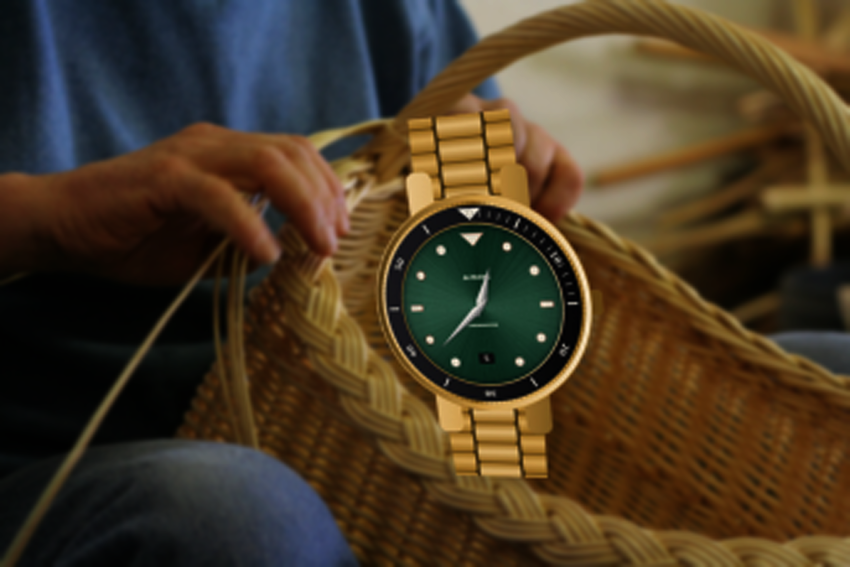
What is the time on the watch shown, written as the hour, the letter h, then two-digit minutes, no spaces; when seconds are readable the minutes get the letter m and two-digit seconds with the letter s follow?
12h38
